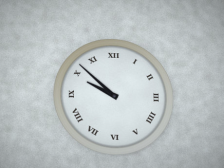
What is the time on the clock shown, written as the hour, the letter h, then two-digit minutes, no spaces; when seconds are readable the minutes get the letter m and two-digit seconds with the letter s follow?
9h52
